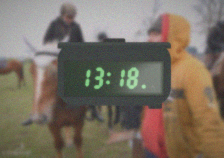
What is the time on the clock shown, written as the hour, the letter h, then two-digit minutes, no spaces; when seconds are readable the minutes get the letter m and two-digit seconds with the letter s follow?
13h18
